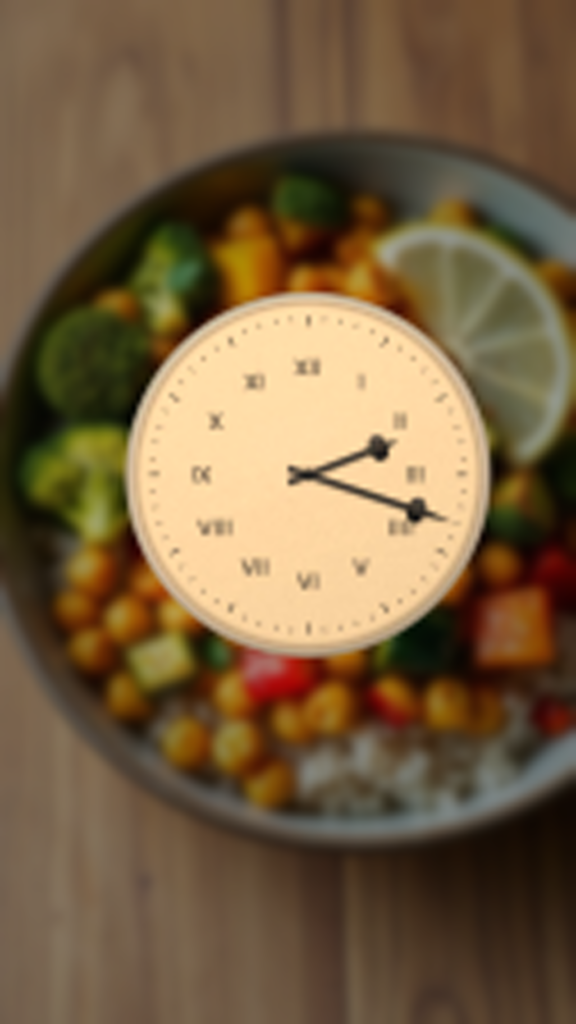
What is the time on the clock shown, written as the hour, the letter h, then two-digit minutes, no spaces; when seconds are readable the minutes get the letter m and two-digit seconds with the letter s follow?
2h18
